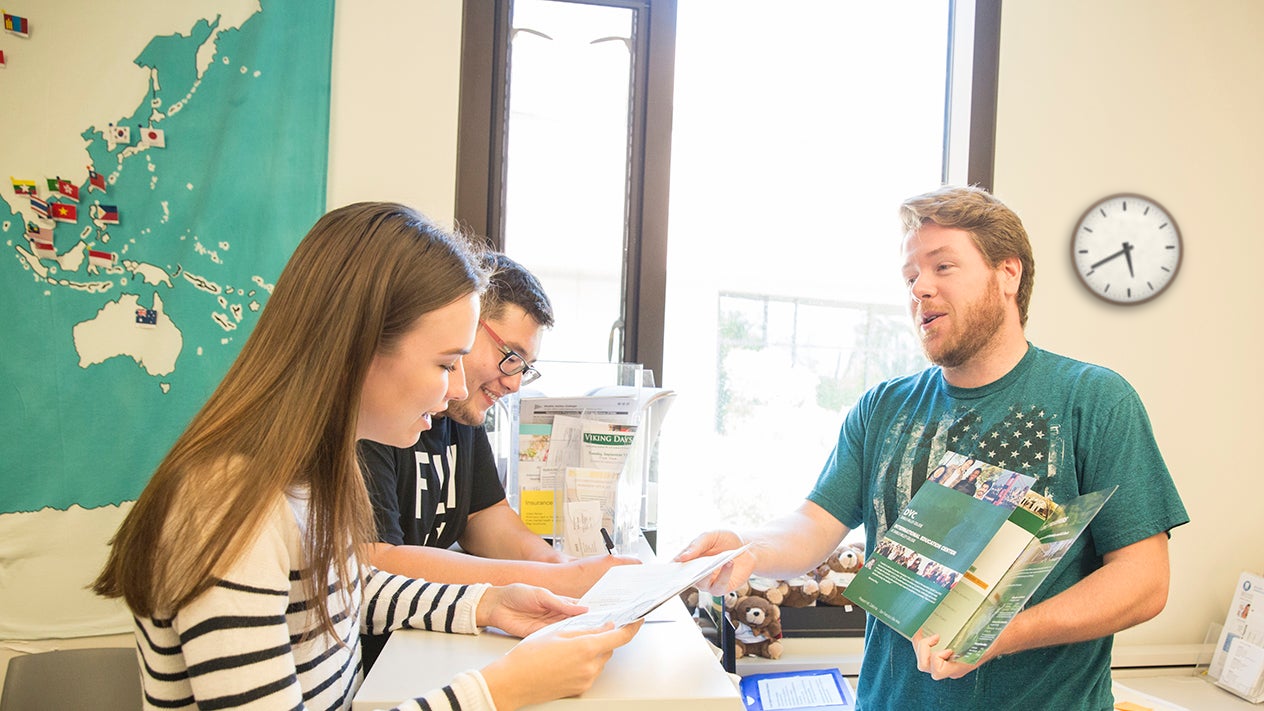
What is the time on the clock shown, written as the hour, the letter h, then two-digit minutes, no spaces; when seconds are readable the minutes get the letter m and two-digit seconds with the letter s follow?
5h41
